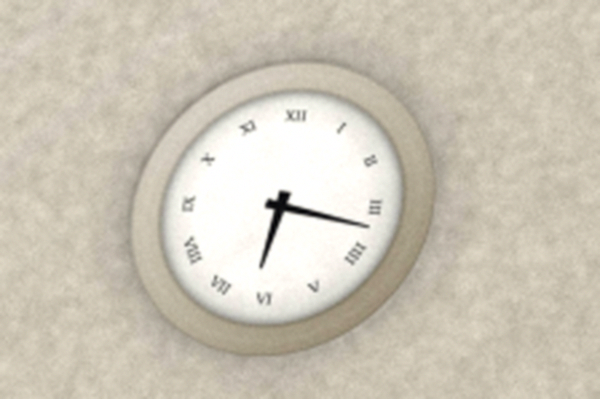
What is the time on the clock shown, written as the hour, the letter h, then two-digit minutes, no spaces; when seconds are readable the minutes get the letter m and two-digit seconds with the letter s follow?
6h17
